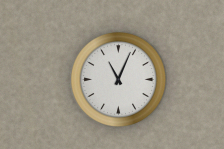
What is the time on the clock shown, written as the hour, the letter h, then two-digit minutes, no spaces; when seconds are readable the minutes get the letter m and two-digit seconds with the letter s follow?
11h04
